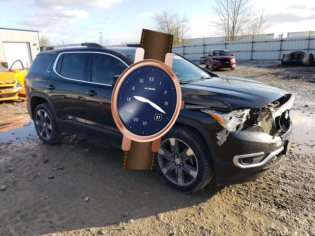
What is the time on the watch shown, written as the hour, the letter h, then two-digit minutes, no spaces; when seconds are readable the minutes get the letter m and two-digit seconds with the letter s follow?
9h19
